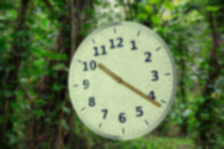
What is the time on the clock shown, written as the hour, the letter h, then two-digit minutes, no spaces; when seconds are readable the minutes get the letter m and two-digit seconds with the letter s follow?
10h21
